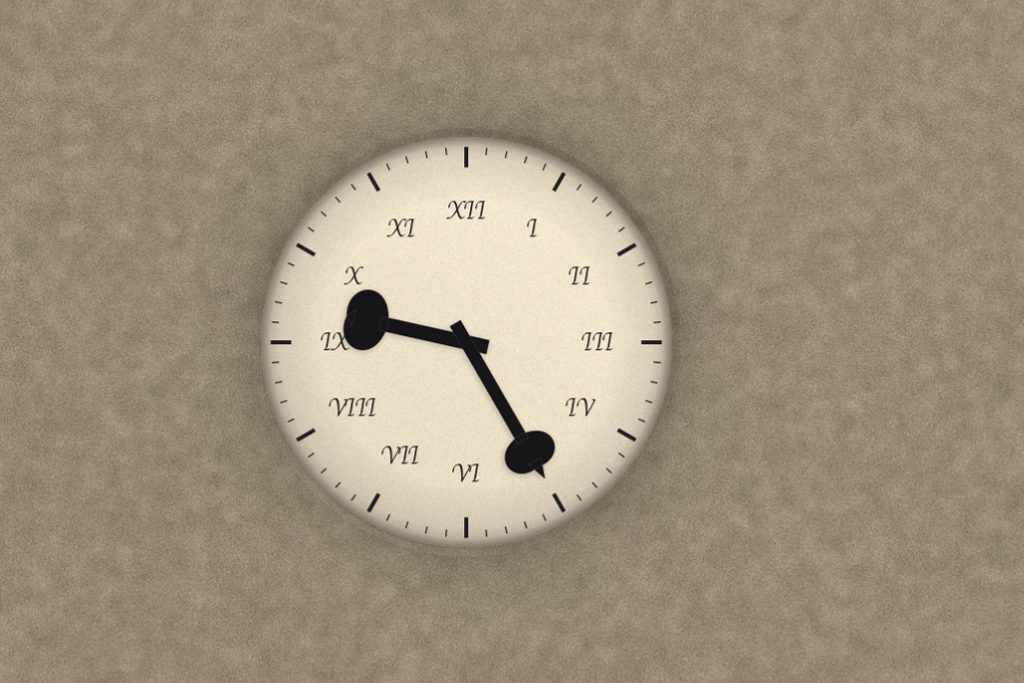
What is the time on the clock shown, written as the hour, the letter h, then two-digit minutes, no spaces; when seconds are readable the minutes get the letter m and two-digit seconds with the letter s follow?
9h25
